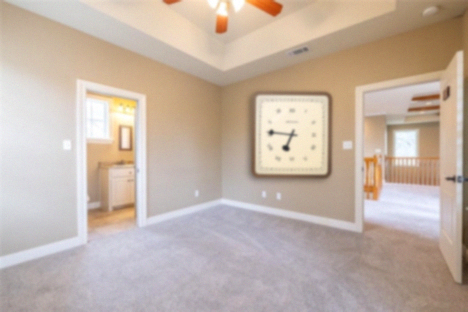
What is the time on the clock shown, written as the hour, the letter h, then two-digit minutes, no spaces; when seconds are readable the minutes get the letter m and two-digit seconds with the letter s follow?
6h46
